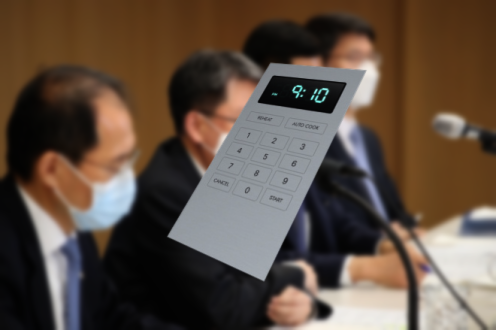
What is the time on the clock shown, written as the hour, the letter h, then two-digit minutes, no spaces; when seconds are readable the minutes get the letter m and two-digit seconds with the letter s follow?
9h10
